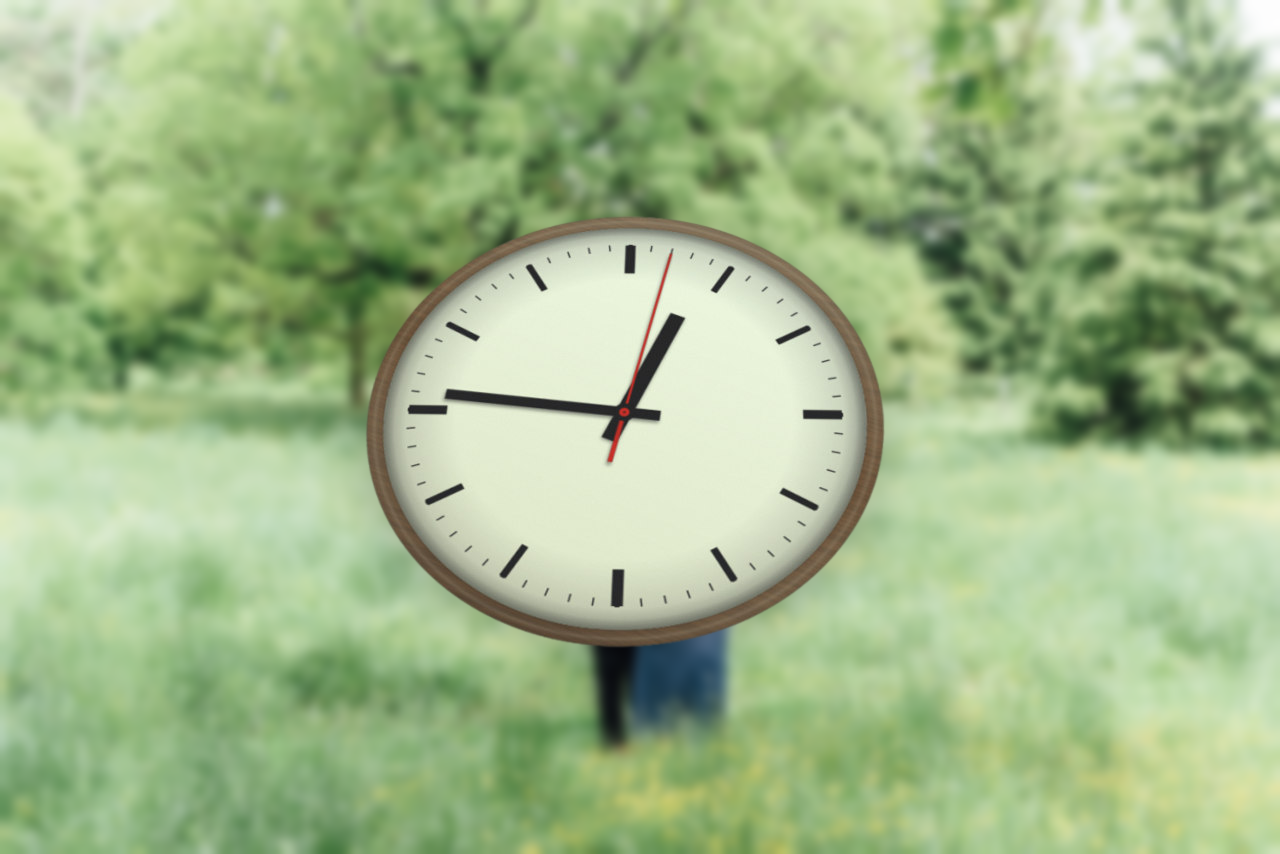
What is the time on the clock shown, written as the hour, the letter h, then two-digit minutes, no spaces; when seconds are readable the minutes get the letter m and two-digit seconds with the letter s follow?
12h46m02s
